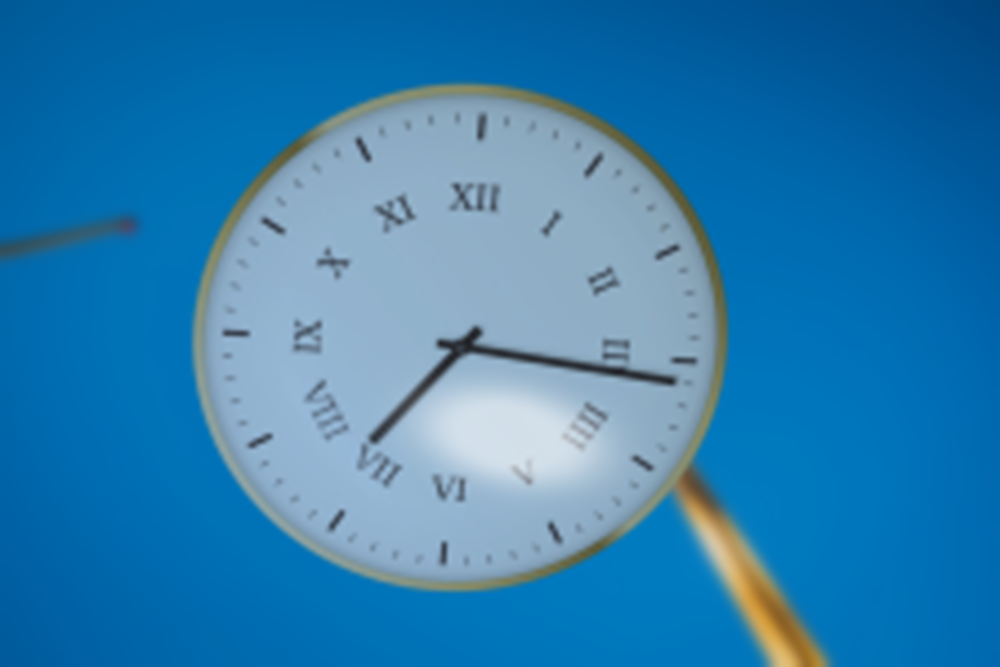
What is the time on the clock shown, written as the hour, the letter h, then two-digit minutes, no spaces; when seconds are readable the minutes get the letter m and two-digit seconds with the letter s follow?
7h16
